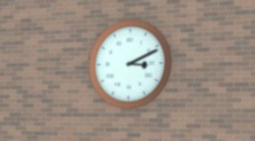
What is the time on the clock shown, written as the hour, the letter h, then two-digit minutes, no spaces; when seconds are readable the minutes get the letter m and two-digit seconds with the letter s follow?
3h11
